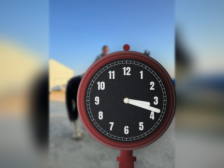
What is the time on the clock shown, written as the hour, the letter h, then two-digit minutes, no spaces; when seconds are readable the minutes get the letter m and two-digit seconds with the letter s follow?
3h18
